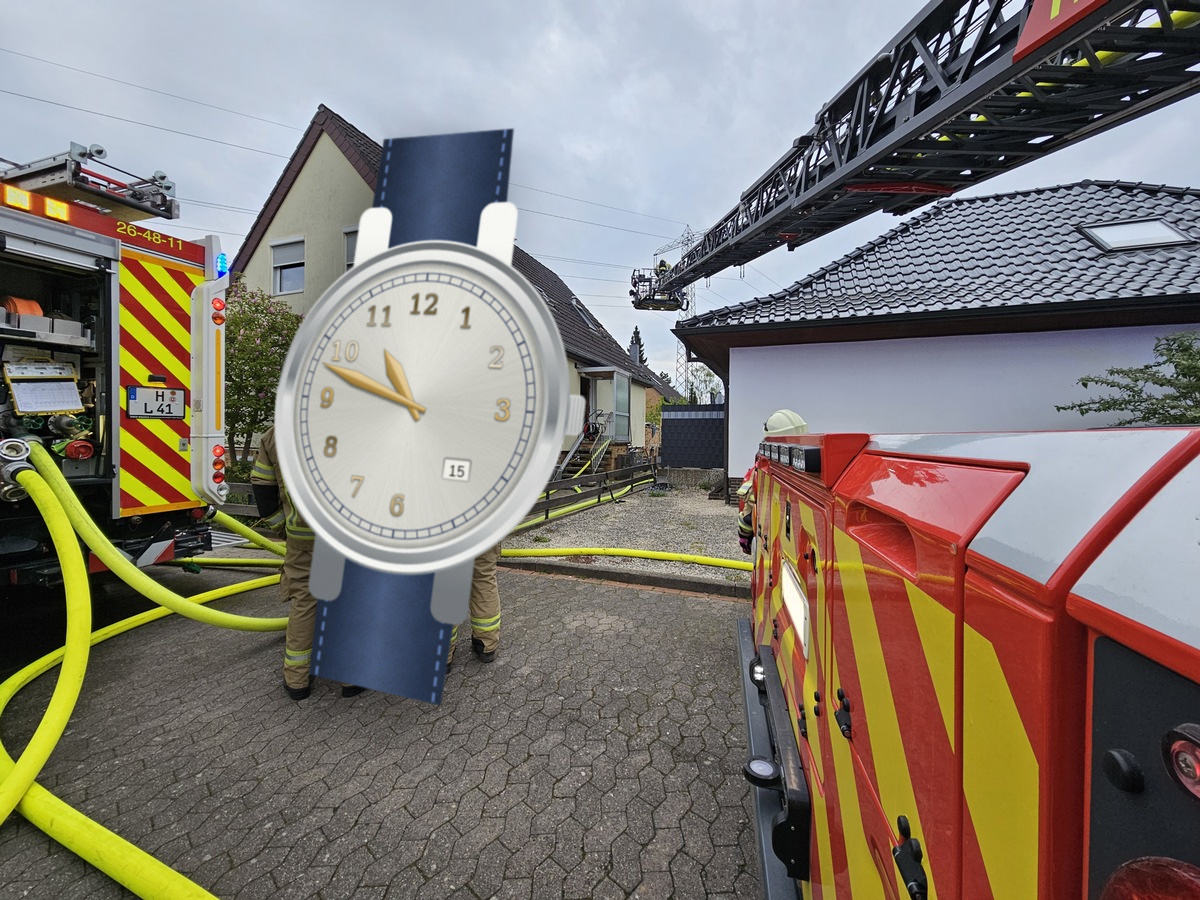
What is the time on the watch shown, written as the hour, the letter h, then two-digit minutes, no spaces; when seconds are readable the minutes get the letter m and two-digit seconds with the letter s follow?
10h48
